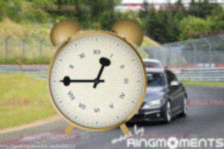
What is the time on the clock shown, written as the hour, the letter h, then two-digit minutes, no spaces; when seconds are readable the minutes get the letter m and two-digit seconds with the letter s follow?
12h45
